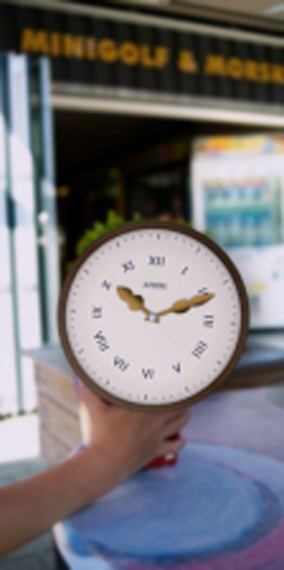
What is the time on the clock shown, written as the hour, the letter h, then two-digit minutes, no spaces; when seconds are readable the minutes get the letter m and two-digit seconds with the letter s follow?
10h11
